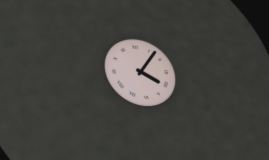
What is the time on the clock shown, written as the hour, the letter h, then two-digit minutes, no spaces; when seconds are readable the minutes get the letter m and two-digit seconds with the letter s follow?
4h07
